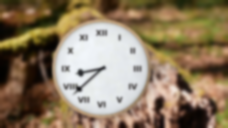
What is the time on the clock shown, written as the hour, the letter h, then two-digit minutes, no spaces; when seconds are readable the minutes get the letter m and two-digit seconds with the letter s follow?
8h38
